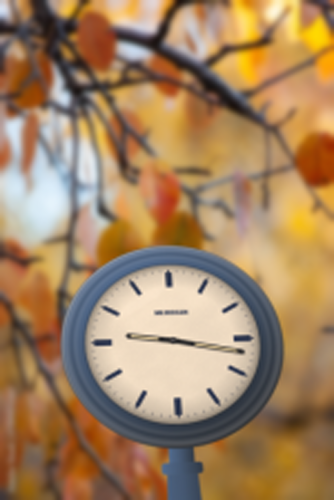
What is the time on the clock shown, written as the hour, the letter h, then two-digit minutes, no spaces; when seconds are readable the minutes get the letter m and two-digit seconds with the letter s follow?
9h17
